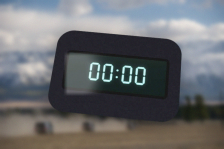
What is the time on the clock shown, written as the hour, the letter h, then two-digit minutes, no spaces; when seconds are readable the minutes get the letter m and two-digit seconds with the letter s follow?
0h00
